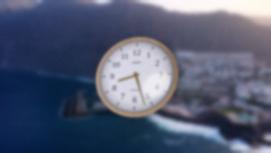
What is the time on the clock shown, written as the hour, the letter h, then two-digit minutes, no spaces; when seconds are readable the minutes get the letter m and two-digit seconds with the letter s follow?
8h27
